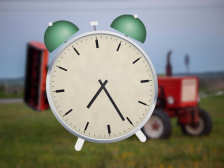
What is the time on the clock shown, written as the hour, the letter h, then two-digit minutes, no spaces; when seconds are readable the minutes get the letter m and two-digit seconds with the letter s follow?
7h26
